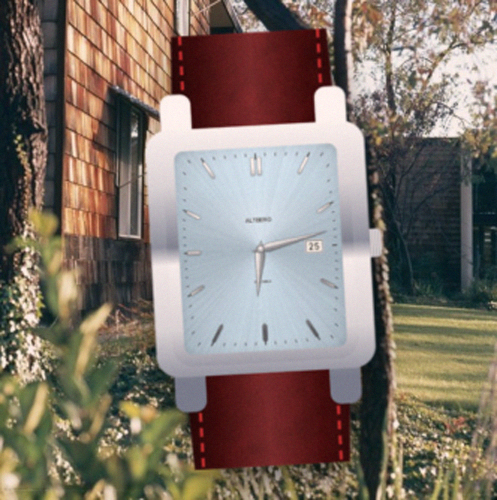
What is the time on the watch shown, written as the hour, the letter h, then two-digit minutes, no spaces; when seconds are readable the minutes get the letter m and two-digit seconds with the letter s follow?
6h13
